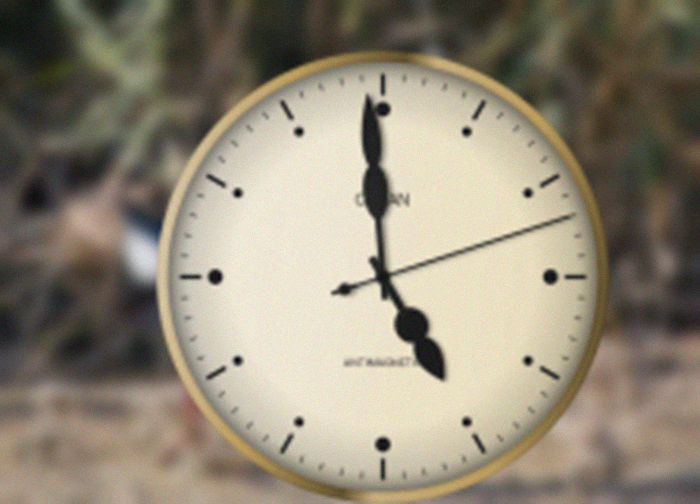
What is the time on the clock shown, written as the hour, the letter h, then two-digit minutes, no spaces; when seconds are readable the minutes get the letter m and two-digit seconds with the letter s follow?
4h59m12s
